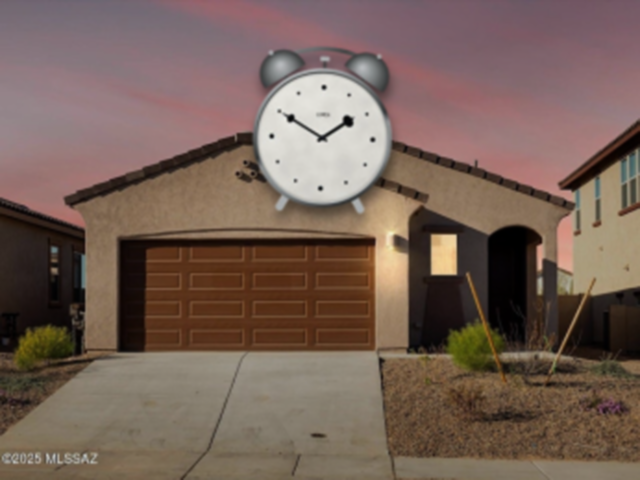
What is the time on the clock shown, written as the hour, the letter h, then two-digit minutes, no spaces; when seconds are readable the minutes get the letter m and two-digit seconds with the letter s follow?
1h50
